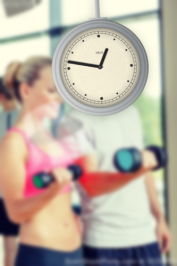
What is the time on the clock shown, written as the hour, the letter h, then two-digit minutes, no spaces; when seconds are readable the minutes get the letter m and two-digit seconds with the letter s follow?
12h47
